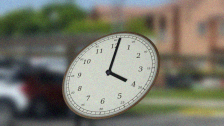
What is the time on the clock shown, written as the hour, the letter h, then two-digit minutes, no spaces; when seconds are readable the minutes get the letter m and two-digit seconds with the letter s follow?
4h01
